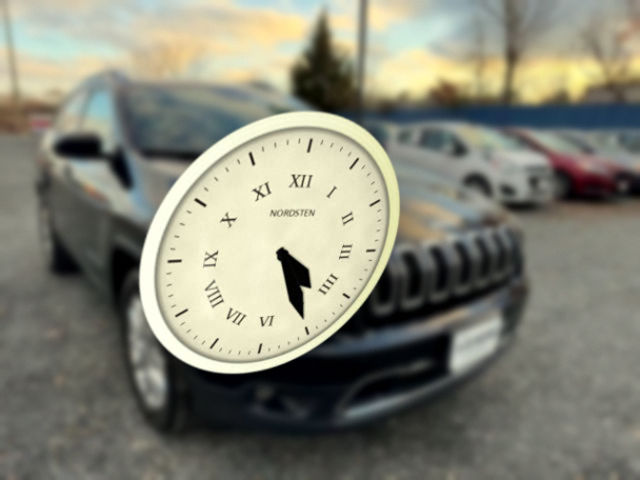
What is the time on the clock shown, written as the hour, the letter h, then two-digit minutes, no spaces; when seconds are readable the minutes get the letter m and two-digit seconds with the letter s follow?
4h25
